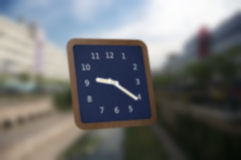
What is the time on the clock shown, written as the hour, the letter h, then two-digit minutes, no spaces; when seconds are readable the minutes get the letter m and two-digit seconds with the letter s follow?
9h21
